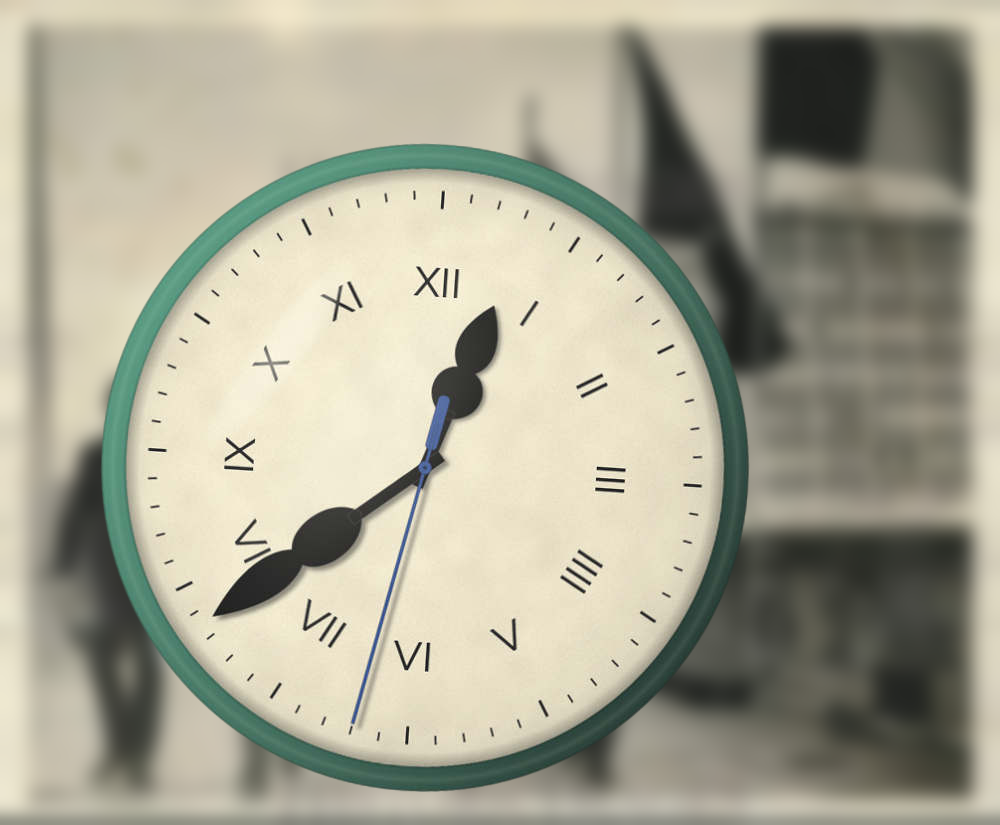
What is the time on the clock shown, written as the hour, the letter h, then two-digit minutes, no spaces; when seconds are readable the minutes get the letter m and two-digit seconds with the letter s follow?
12h38m32s
